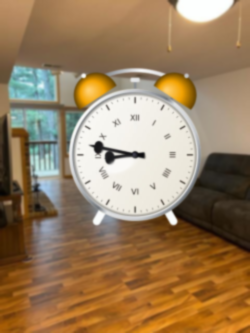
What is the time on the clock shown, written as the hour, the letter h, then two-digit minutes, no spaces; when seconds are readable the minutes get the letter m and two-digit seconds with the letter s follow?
8h47
